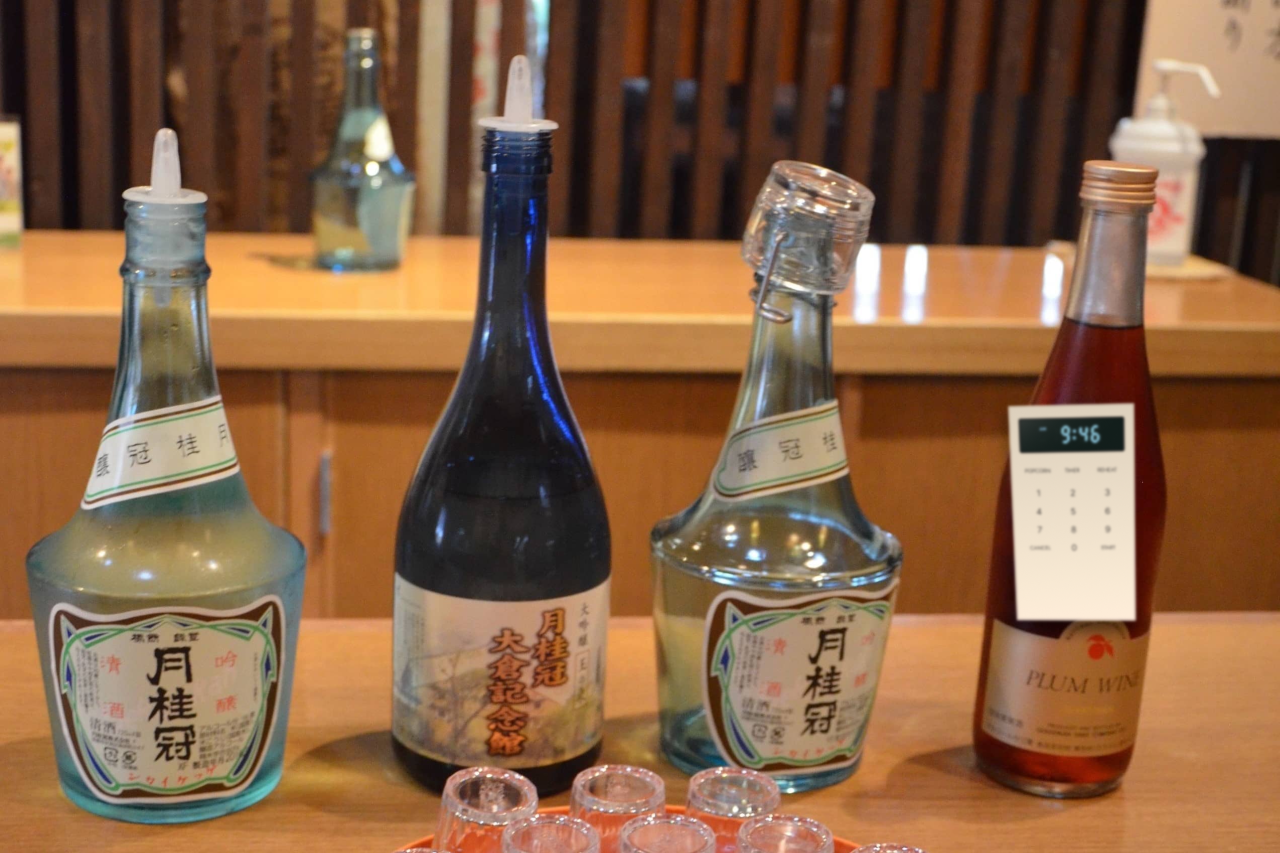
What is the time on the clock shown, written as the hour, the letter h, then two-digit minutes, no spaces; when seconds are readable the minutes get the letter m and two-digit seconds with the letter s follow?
9h46
